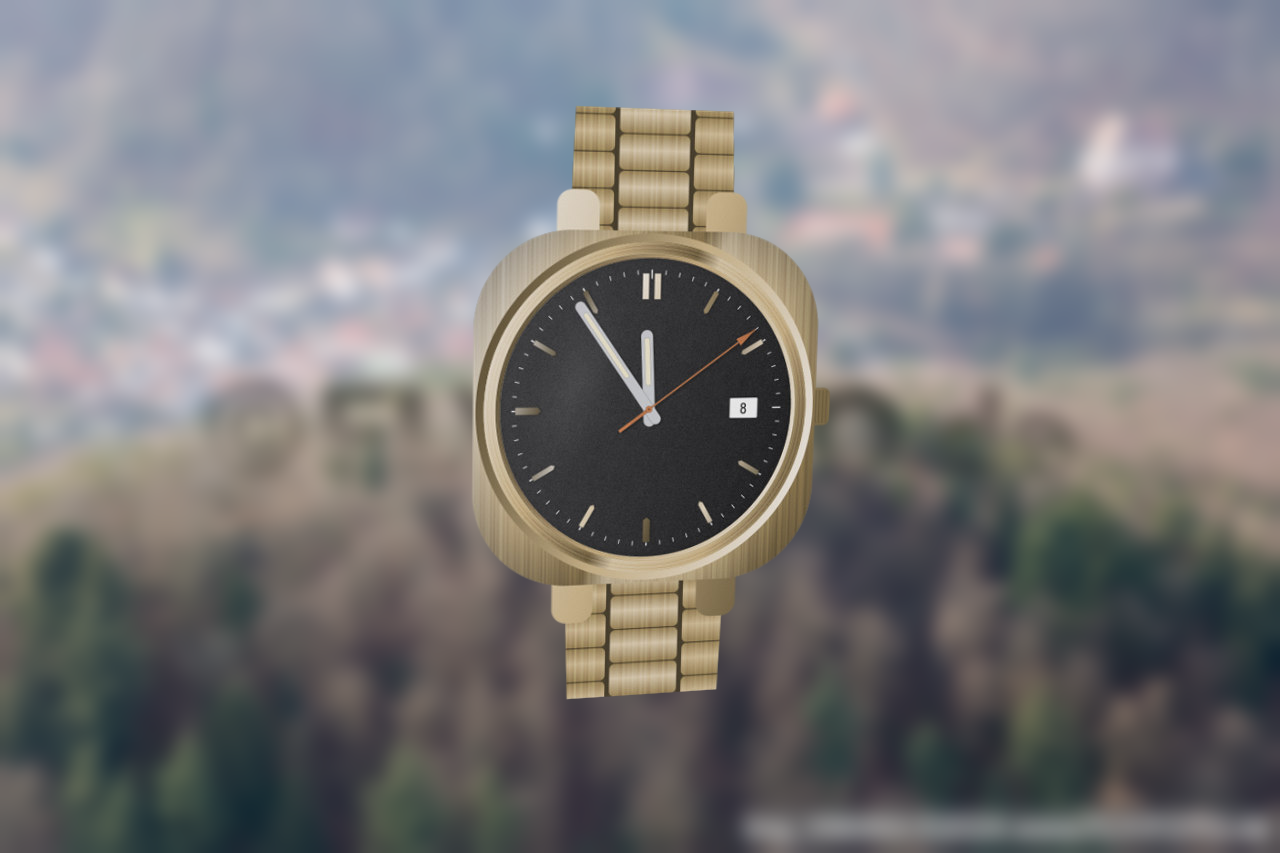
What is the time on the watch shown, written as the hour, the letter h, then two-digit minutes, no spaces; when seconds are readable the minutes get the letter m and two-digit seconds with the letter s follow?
11h54m09s
